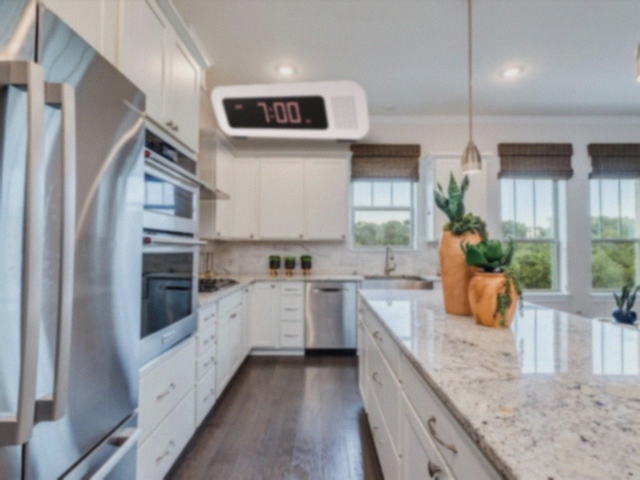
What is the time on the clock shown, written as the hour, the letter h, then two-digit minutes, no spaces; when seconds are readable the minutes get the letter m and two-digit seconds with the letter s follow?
7h00
